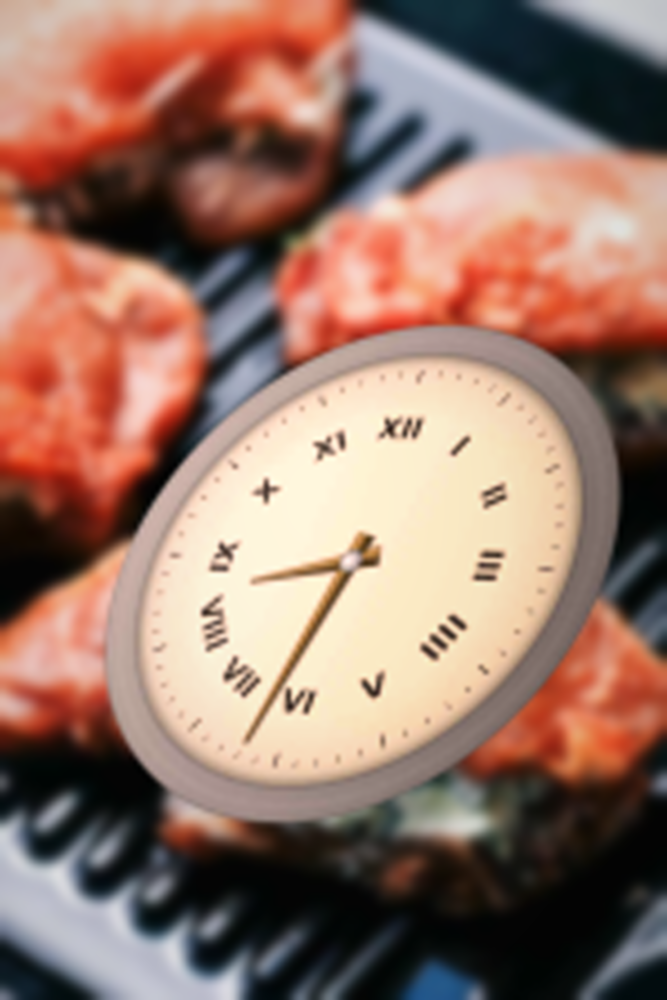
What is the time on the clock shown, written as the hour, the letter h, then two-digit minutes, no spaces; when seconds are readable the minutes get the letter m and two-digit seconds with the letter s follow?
8h32
